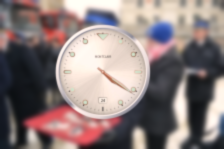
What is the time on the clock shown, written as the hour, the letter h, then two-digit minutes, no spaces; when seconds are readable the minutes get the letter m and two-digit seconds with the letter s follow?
4h21
